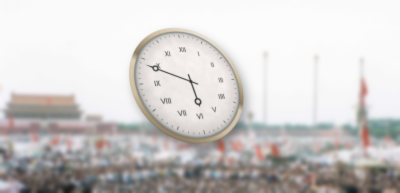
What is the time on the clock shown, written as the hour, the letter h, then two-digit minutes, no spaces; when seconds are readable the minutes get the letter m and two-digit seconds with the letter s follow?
5h49
